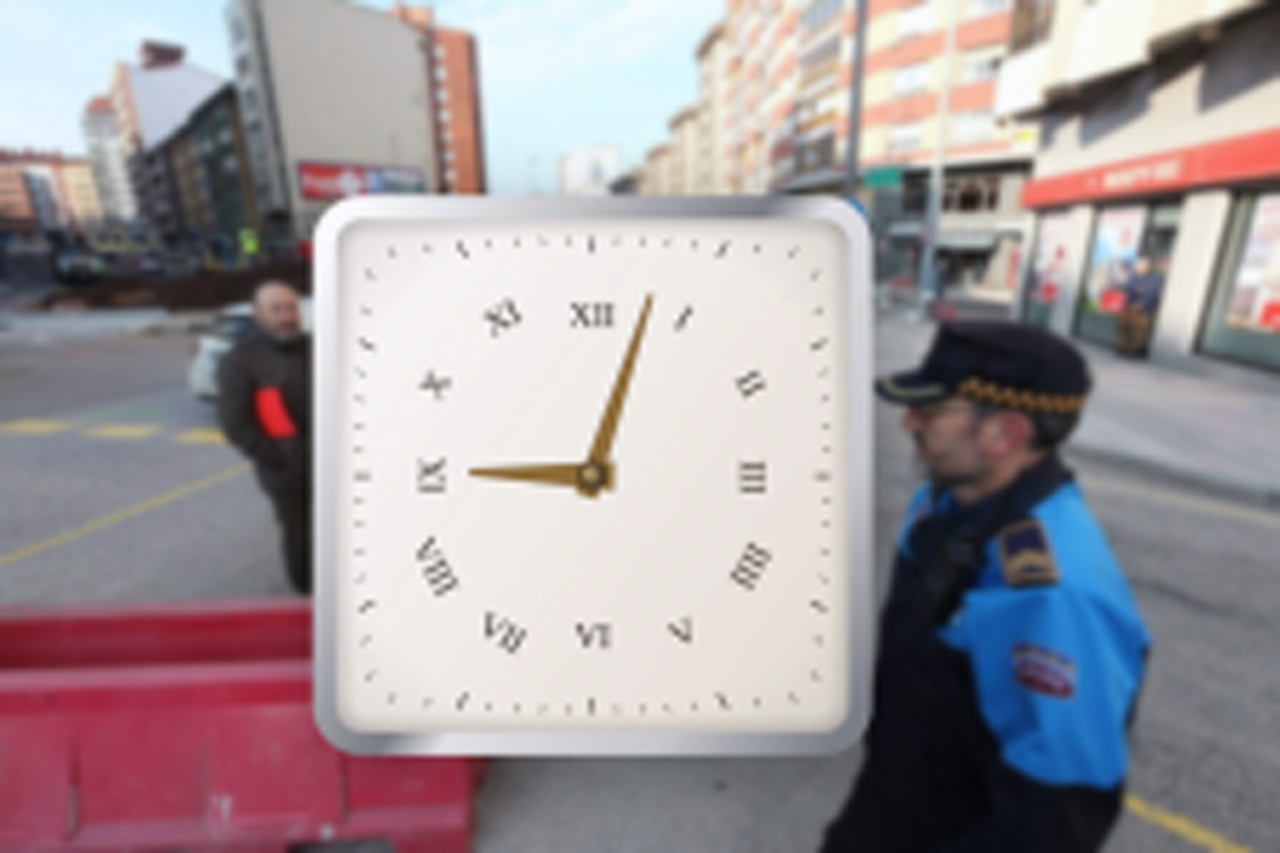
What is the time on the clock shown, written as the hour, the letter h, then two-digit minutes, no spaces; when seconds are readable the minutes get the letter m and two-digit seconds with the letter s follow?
9h03
